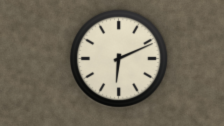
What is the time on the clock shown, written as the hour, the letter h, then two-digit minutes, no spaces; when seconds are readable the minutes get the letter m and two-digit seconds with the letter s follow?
6h11
